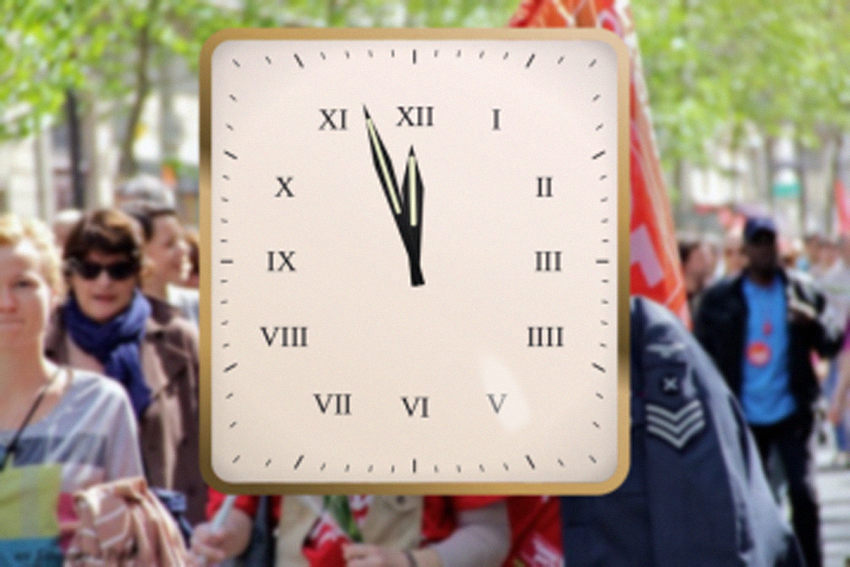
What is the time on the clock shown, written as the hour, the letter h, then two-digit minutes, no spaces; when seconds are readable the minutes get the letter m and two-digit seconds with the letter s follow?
11h57
